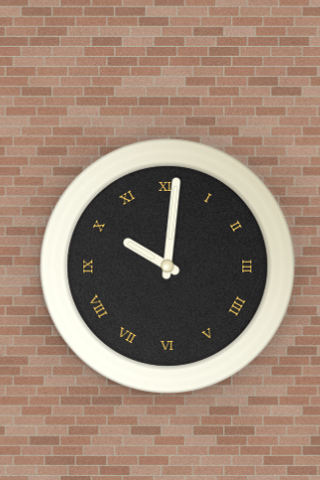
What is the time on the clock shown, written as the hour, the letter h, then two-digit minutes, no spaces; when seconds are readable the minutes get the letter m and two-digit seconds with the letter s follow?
10h01
